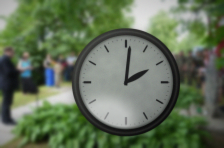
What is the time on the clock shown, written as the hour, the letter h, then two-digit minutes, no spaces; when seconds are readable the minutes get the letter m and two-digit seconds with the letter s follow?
2h01
